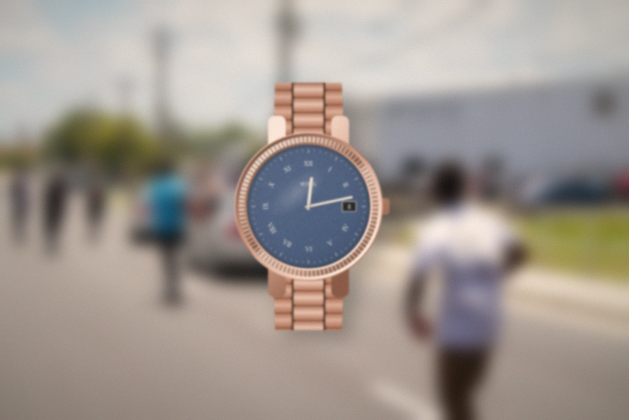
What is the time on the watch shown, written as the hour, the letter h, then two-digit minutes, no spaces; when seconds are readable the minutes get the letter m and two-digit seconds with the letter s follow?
12h13
